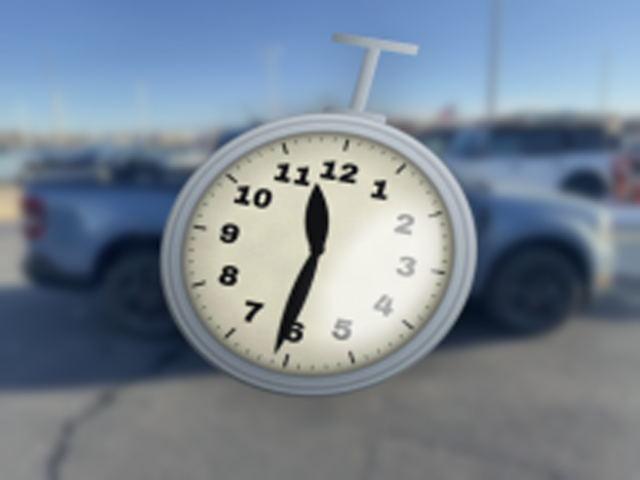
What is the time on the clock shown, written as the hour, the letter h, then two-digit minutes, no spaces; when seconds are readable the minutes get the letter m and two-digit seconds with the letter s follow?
11h31
